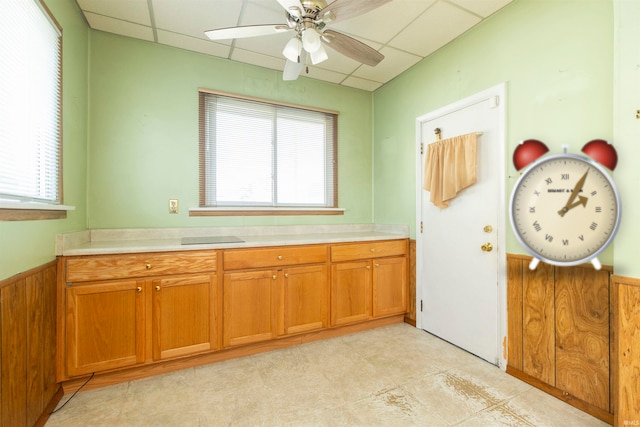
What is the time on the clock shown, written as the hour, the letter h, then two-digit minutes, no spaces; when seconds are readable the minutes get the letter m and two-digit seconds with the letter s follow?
2h05
